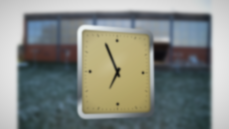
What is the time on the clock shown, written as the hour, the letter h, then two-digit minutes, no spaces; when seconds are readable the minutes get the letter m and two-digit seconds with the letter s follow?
6h56
